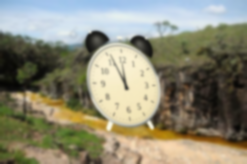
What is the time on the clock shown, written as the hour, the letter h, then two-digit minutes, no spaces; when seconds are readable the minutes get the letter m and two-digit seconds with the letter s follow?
11h56
